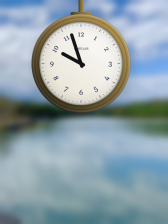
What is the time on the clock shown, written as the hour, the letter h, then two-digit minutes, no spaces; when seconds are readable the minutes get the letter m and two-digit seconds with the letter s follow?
9h57
